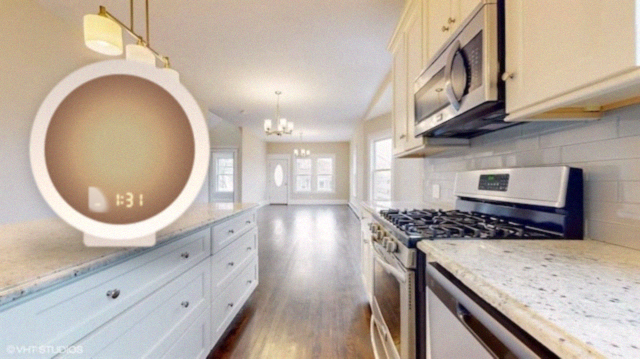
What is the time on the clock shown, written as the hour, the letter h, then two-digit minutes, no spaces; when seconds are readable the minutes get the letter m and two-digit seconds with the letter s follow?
1h31
